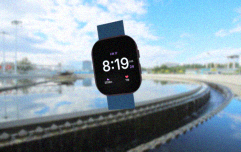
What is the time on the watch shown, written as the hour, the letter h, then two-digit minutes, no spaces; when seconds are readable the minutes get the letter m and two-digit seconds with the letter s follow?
8h19
